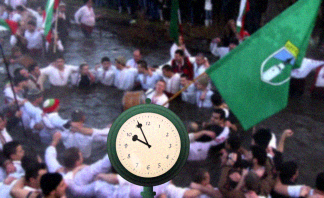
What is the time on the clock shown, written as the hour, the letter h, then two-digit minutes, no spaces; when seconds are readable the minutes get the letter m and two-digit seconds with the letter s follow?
9h56
